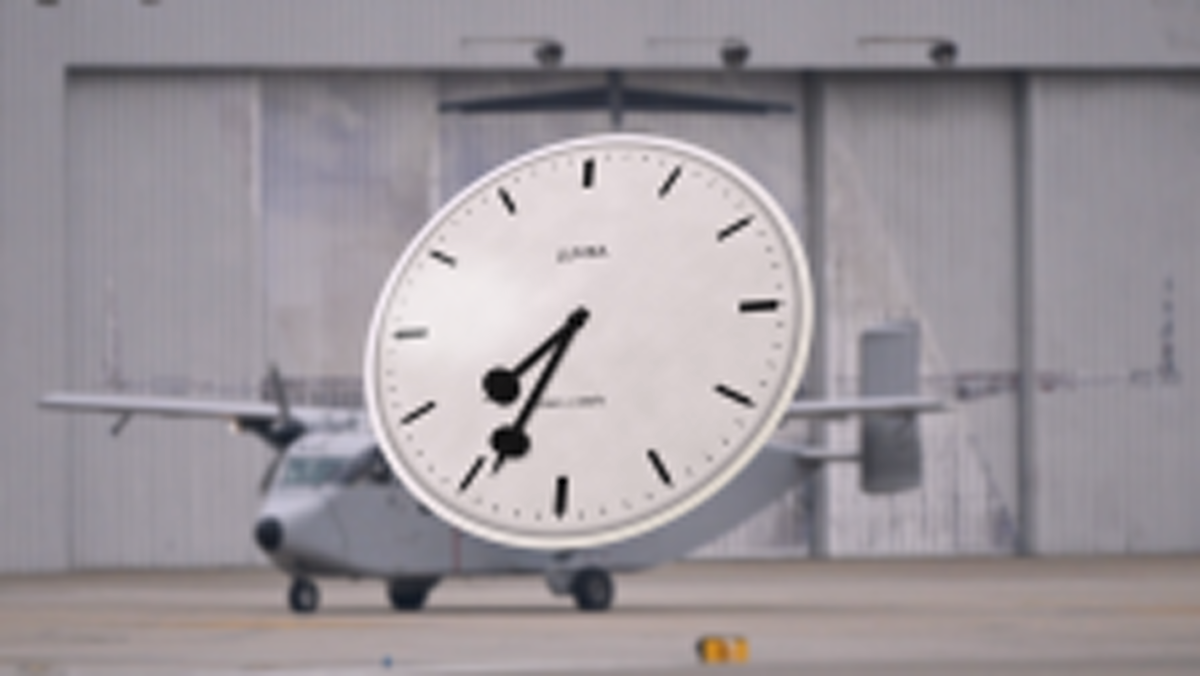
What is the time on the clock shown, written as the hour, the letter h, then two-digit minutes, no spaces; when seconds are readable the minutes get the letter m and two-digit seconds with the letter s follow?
7h34
